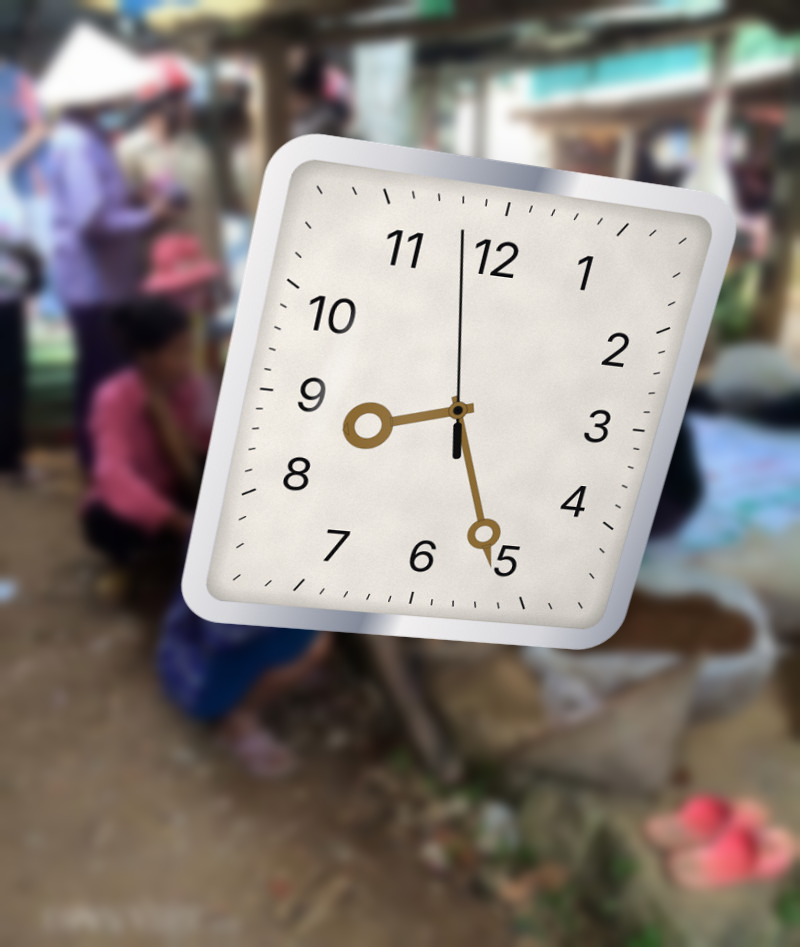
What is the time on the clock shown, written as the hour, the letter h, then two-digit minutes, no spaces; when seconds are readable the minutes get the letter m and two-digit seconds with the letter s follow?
8h25m58s
